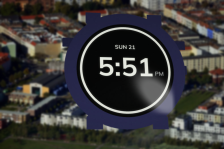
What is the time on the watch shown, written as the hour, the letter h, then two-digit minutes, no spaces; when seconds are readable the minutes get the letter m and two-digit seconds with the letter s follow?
5h51
